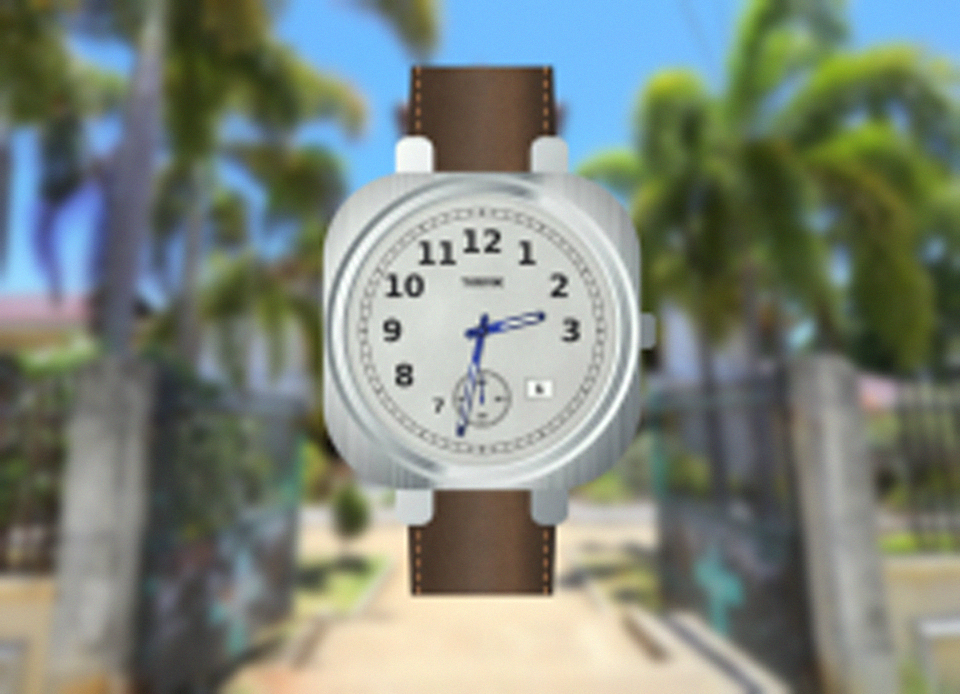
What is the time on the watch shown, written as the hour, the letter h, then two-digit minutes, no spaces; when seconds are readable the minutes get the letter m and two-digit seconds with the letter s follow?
2h32
